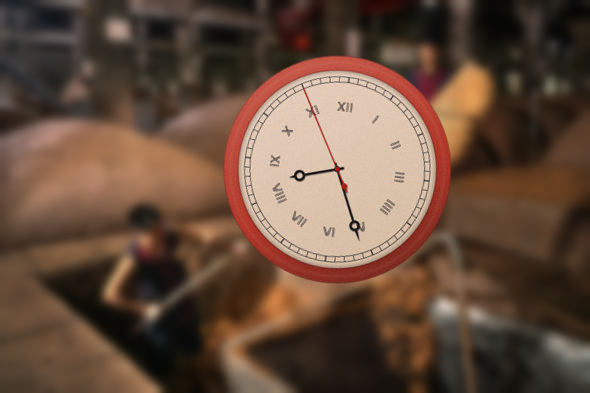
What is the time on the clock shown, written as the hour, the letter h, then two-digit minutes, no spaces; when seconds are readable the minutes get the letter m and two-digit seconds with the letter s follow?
8h25m55s
